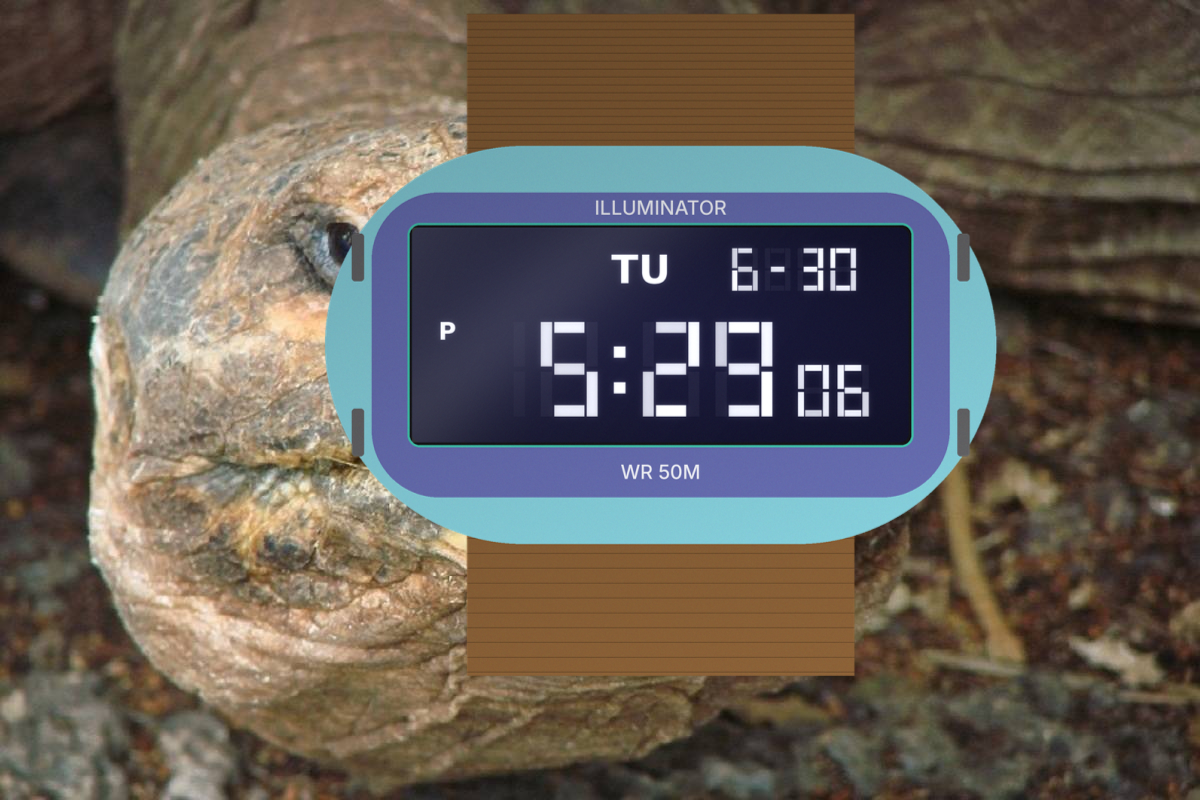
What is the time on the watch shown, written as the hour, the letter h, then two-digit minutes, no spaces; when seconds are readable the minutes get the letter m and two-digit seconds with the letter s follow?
5h29m06s
